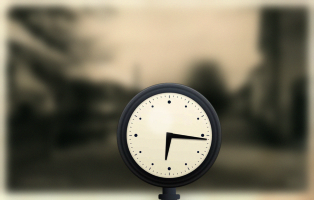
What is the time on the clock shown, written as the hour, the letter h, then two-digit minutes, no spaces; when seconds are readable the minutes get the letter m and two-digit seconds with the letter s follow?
6h16
